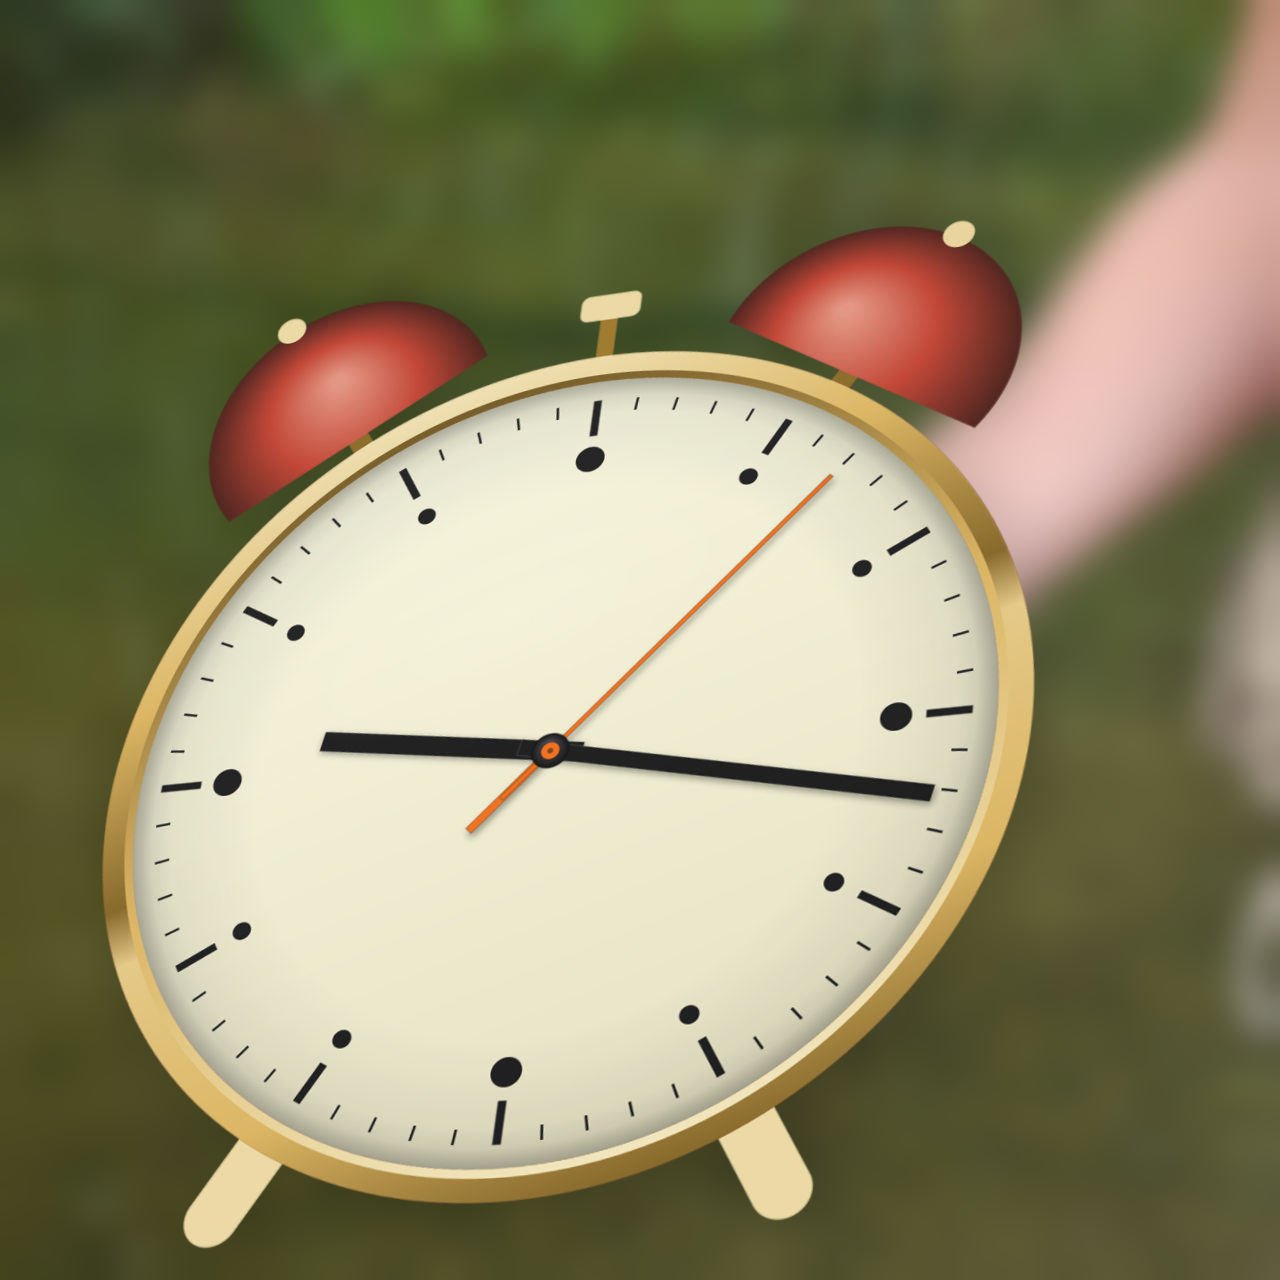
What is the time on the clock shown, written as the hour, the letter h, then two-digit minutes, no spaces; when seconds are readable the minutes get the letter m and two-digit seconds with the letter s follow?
9h17m07s
